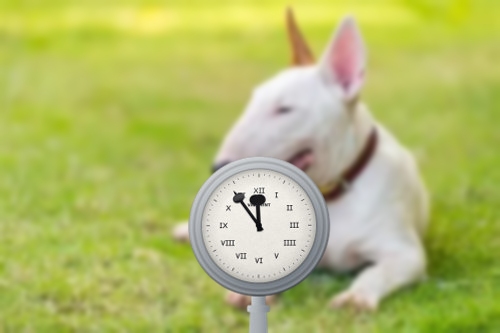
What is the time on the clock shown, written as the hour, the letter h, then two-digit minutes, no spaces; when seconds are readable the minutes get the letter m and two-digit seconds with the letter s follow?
11h54
